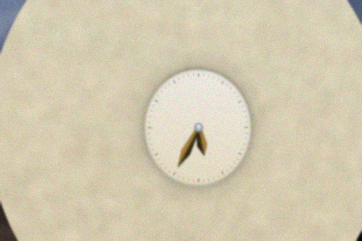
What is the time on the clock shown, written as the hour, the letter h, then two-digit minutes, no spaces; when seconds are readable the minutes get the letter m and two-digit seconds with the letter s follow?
5h35
